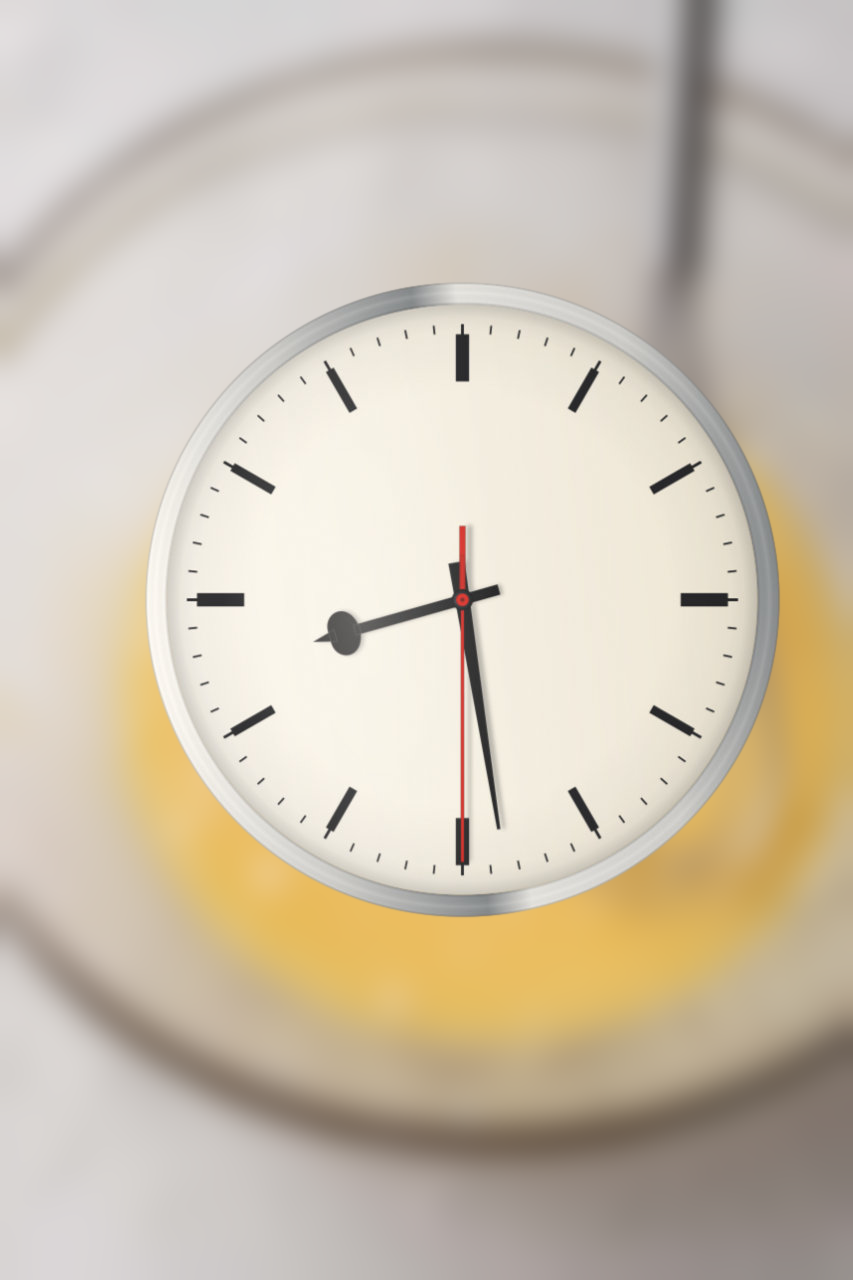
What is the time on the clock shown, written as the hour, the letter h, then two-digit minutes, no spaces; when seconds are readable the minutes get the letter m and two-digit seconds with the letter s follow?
8h28m30s
